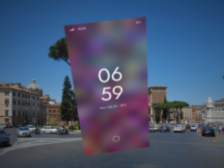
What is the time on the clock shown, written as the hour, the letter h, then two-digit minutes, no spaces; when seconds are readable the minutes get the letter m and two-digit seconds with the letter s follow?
6h59
